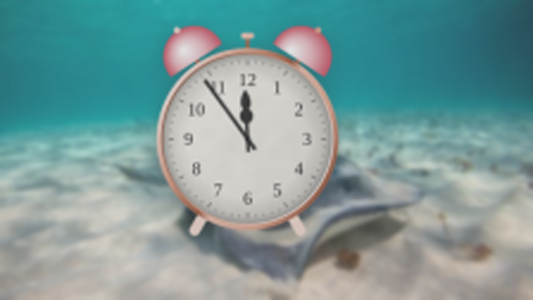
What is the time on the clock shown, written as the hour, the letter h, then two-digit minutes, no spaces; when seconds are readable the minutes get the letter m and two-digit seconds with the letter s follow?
11h54
